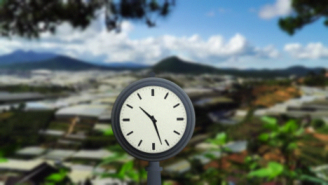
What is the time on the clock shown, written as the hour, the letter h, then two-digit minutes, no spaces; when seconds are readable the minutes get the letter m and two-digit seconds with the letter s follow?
10h27
